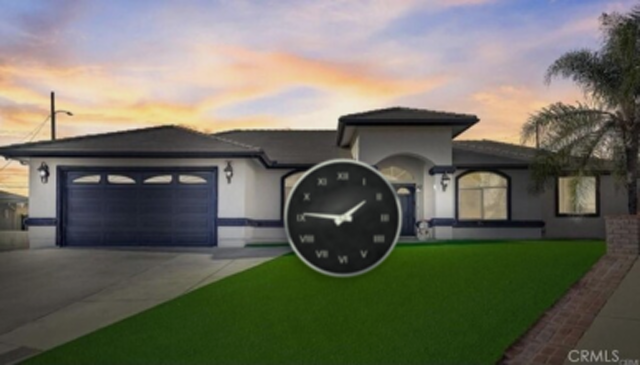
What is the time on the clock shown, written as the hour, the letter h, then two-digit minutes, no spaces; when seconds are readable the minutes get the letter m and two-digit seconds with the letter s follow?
1h46
